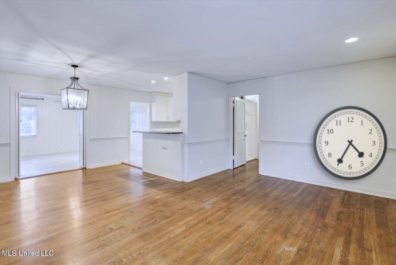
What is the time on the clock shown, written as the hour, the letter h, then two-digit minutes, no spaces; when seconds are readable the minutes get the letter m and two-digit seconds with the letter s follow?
4h35
